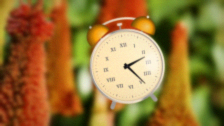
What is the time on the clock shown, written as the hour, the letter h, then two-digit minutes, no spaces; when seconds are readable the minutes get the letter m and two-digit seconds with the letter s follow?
2h24
